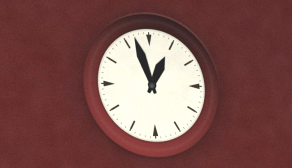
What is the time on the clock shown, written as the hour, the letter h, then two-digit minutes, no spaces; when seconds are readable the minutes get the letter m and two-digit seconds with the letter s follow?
12h57
